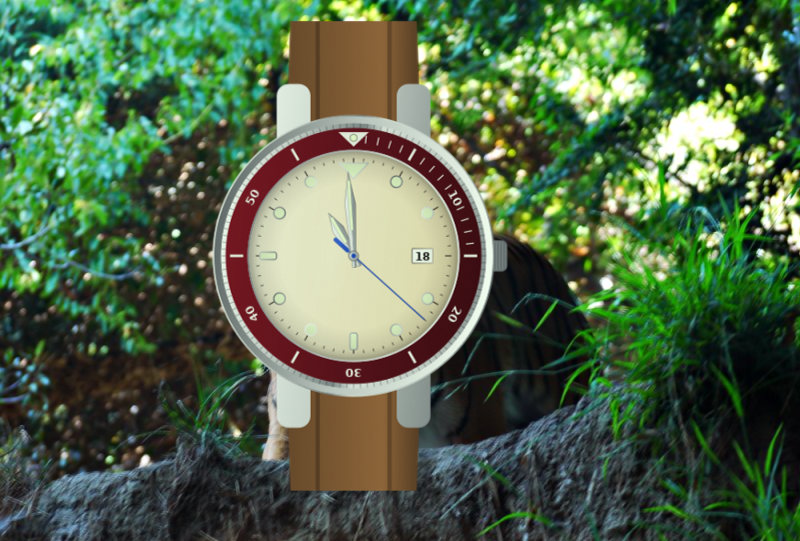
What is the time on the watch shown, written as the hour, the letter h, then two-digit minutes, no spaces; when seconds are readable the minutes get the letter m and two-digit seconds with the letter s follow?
10h59m22s
